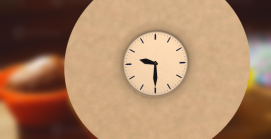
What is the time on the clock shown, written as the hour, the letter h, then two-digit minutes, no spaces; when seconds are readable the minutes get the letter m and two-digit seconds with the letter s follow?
9h30
